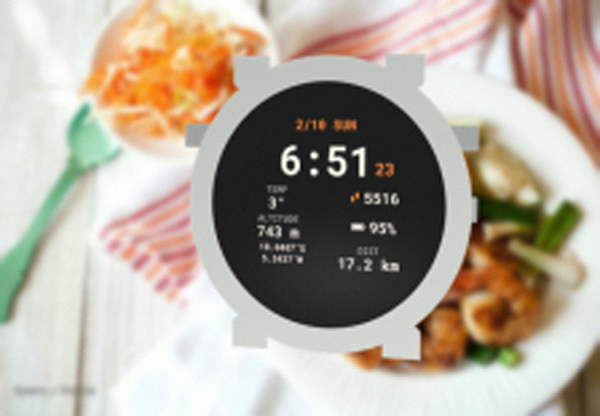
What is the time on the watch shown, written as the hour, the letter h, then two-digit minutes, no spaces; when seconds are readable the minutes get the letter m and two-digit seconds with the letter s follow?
6h51
